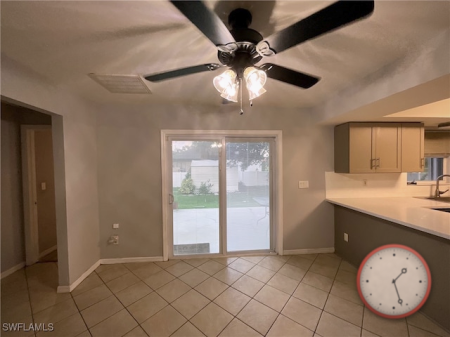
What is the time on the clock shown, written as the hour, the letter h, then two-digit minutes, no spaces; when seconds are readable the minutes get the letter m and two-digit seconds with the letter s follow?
1h27
